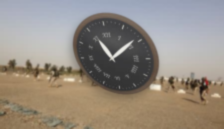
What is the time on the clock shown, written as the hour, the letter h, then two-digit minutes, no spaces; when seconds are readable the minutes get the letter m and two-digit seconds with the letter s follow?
11h09
